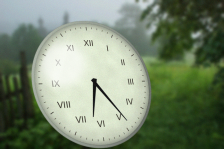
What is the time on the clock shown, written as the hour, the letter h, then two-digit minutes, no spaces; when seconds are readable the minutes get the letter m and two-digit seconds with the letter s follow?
6h24
